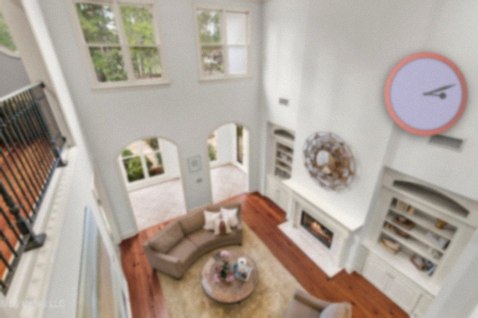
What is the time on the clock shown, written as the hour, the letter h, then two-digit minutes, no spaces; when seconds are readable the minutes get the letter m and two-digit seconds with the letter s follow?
3h12
